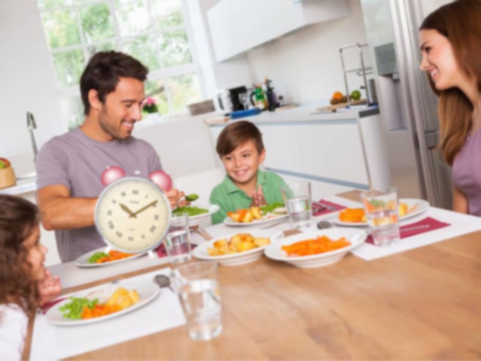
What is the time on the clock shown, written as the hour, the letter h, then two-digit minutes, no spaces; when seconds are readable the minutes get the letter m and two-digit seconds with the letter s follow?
10h09
